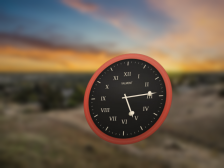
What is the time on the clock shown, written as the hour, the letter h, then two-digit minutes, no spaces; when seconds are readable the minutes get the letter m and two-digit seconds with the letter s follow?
5h14
